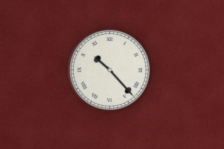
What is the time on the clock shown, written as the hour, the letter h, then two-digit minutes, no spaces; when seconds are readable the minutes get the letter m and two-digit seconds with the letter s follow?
10h23
